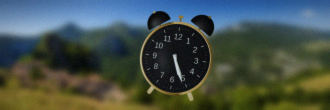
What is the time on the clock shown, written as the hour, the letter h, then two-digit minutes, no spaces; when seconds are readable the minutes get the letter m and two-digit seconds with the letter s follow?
5h26
